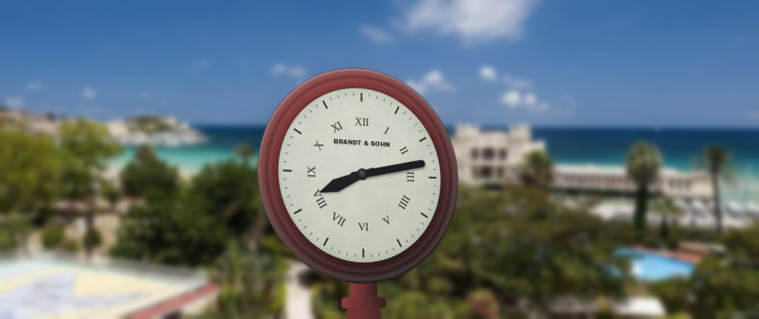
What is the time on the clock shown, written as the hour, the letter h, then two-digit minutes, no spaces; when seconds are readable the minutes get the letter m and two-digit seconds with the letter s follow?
8h13
